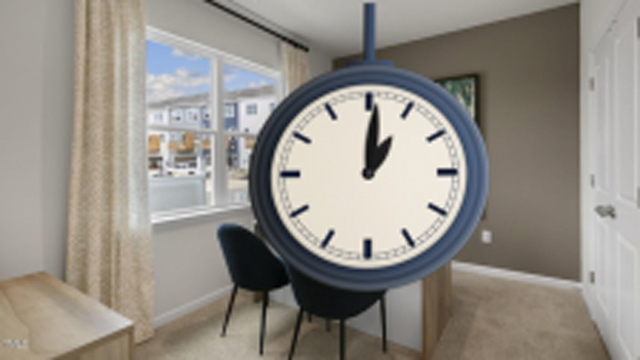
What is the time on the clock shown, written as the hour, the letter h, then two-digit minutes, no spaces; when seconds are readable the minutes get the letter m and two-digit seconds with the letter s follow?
1h01
